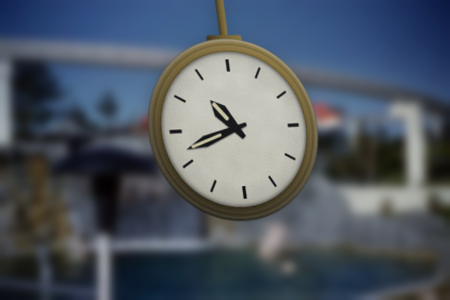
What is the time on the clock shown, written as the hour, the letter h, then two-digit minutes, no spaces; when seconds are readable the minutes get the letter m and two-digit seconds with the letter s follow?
10h42
